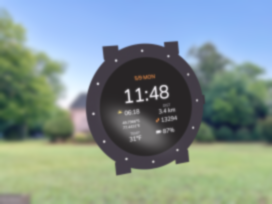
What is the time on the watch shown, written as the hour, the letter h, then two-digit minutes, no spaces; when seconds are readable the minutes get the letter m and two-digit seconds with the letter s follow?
11h48
